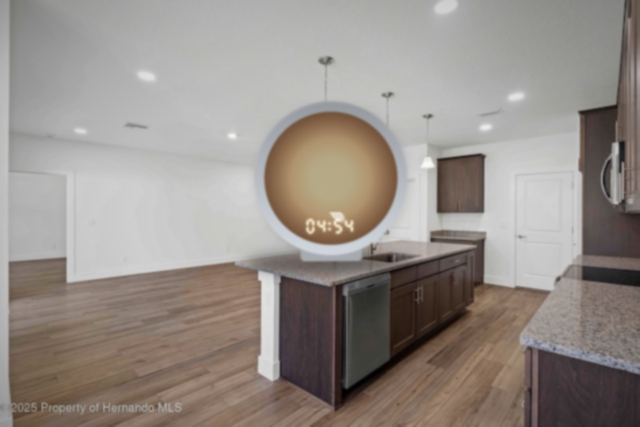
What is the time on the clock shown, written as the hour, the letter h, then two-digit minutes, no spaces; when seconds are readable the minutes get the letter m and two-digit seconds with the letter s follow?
4h54
